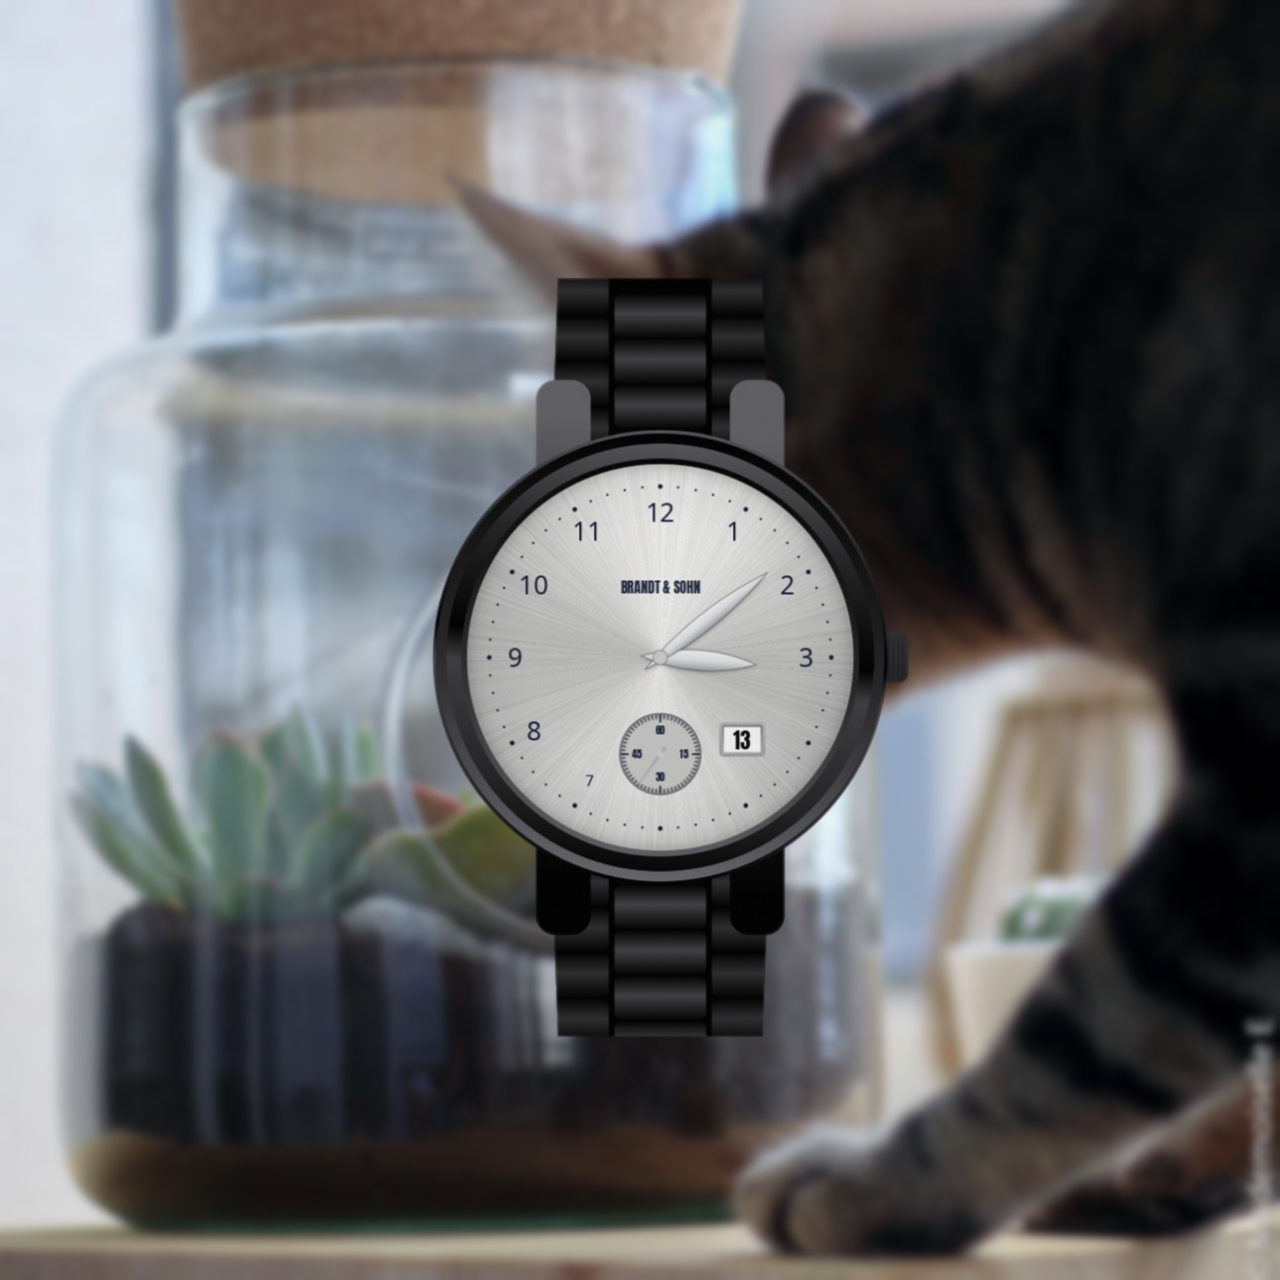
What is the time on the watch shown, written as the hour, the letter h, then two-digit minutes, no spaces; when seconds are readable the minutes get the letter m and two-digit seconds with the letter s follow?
3h08m36s
